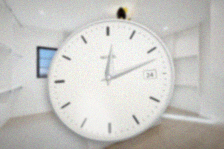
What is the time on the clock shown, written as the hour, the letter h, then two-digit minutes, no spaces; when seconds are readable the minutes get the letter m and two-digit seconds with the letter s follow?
12h12
